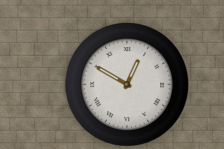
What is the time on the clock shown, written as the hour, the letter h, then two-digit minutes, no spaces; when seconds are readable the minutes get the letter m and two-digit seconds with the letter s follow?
12h50
